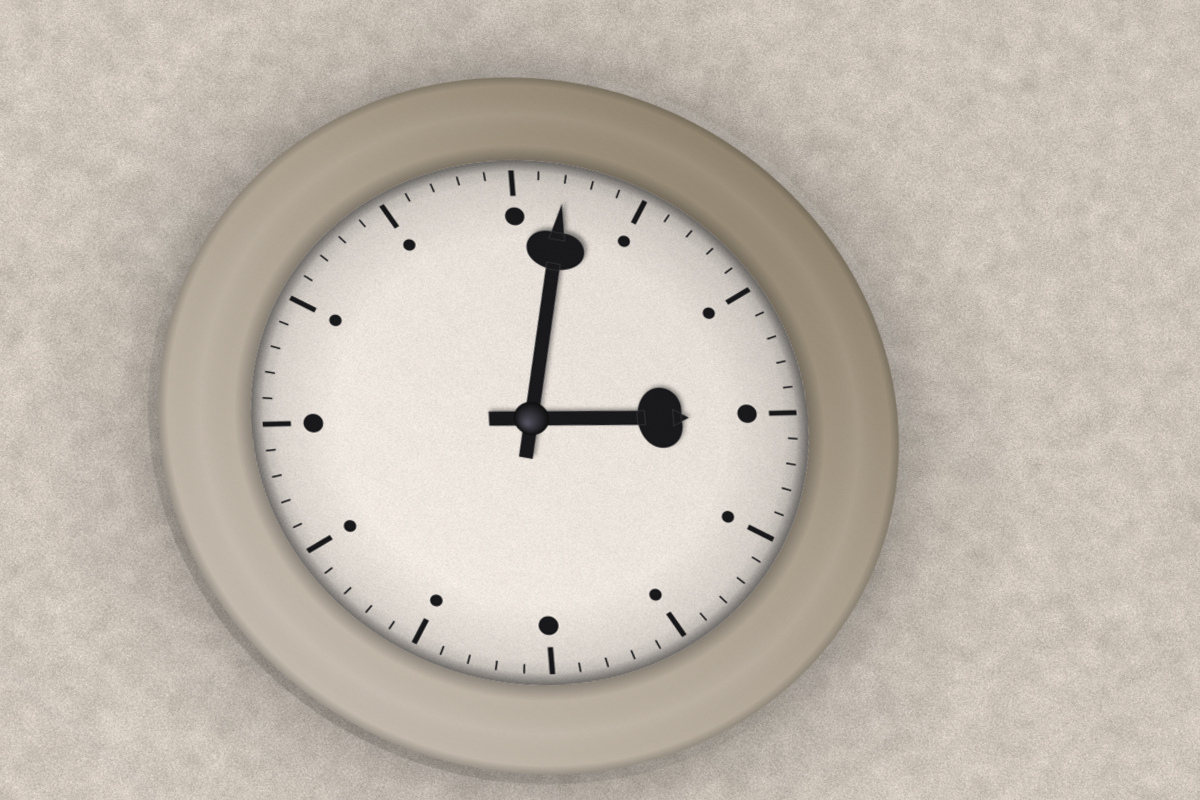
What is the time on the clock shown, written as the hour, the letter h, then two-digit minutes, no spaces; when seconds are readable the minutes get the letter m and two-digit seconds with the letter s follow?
3h02
